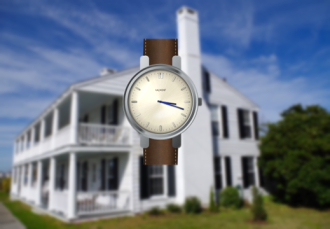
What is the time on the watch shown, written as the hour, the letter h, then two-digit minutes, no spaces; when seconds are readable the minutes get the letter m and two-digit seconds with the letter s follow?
3h18
